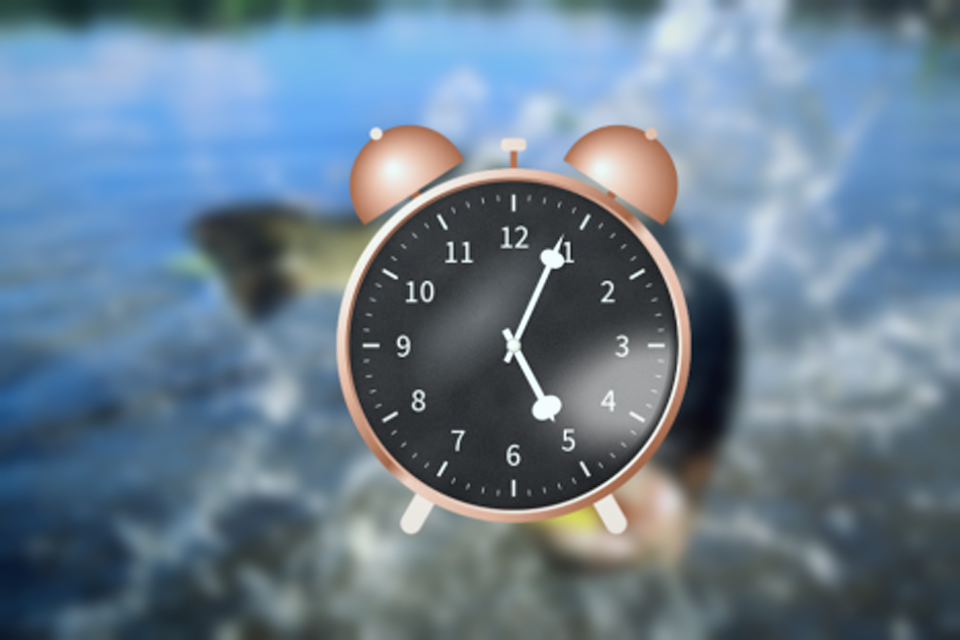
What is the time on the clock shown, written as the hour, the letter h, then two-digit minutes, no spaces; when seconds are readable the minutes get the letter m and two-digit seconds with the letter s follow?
5h04
